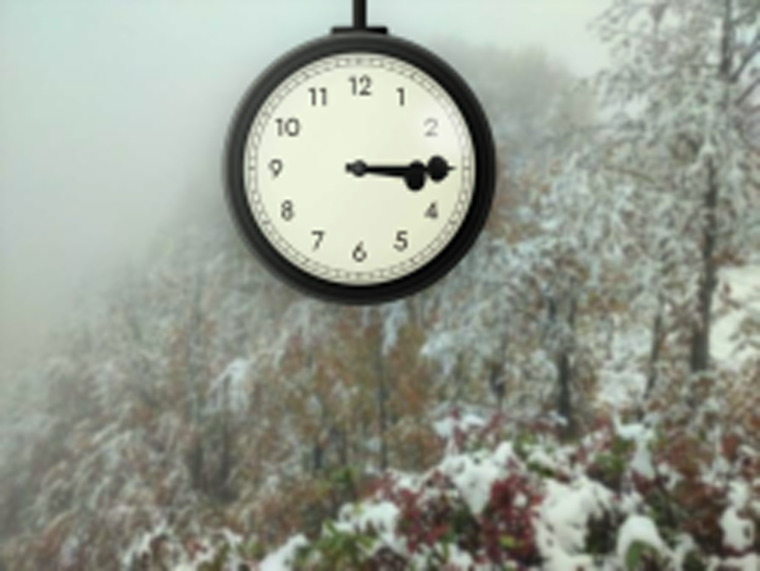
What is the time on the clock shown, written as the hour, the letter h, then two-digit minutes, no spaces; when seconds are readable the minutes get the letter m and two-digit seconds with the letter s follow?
3h15
